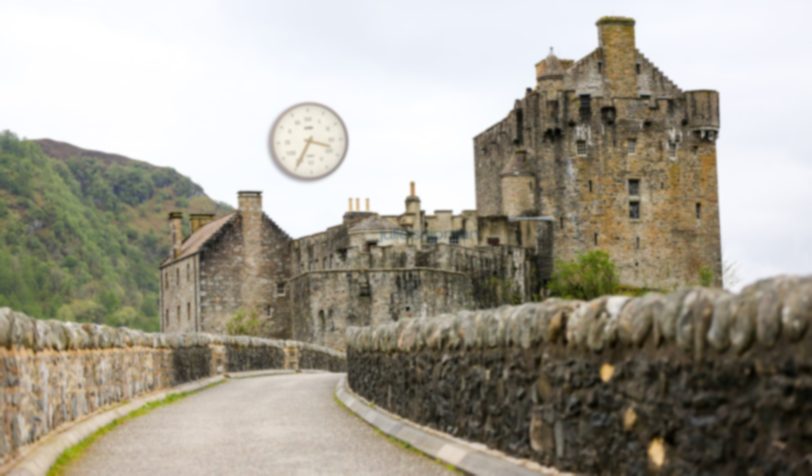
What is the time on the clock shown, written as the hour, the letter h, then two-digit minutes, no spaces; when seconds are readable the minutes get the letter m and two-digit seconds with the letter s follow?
3h35
